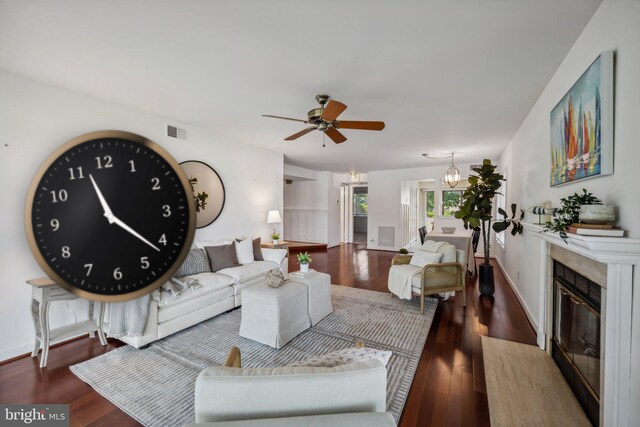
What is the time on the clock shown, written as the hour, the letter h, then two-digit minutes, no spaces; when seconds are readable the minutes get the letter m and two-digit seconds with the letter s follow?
11h22
